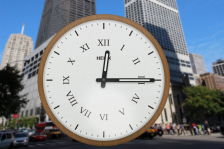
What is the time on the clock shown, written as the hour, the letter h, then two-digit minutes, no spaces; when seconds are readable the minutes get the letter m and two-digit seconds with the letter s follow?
12h15
